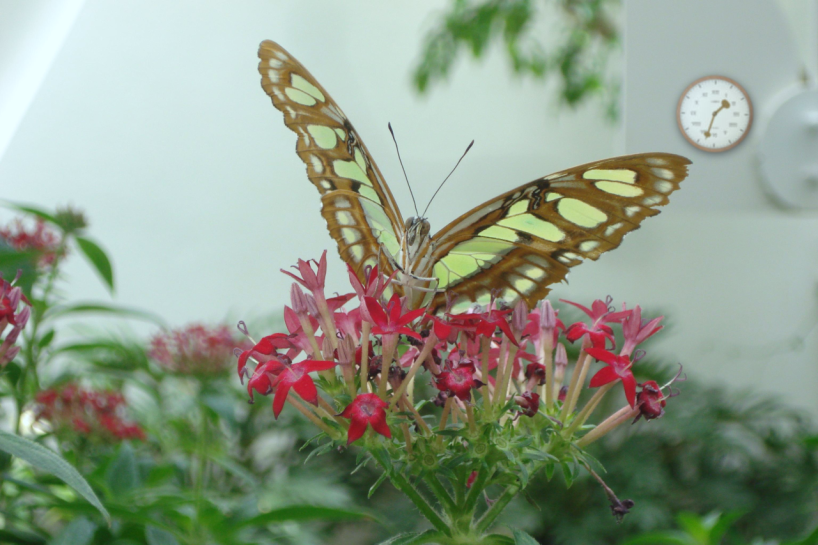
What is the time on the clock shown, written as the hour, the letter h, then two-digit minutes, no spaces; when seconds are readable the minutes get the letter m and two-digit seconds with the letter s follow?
1h33
